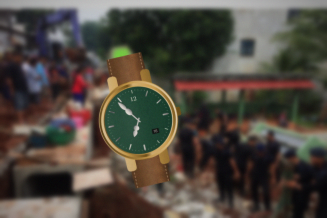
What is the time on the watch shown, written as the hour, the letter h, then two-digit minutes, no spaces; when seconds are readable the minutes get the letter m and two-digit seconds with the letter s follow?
6h54
